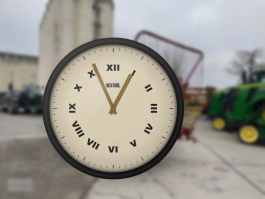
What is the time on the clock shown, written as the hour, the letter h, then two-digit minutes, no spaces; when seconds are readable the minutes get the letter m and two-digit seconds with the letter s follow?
12h56
